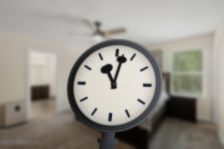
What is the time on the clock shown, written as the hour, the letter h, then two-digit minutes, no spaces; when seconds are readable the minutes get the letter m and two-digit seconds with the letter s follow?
11h02
